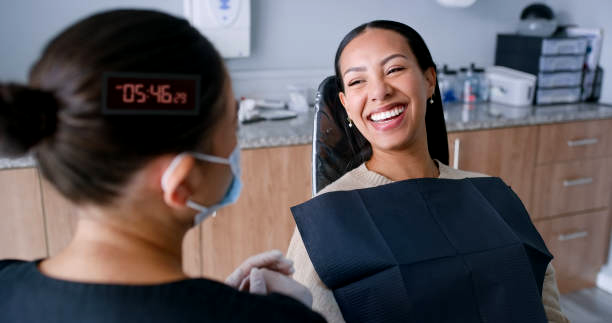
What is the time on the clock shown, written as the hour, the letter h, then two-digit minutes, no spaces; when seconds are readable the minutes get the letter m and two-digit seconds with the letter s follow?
5h46
